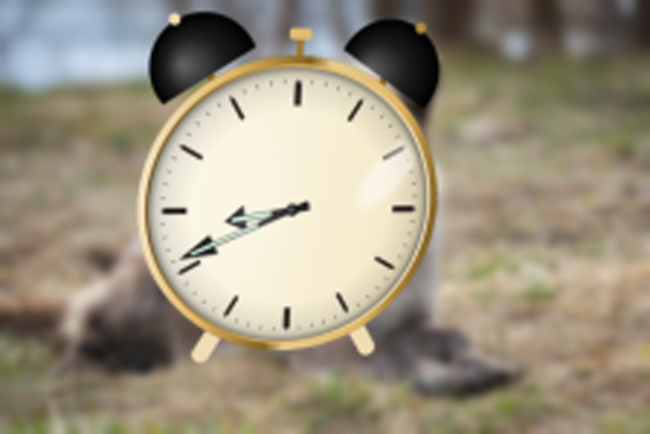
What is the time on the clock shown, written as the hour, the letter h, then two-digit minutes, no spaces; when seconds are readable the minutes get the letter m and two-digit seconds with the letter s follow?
8h41
